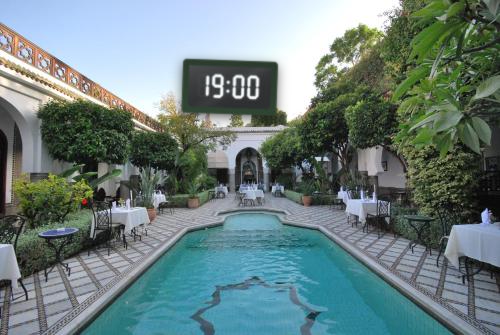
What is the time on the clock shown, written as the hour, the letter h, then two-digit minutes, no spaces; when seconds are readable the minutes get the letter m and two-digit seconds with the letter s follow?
19h00
